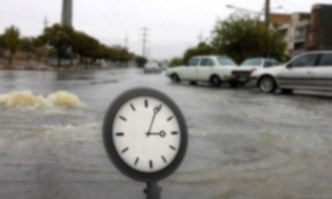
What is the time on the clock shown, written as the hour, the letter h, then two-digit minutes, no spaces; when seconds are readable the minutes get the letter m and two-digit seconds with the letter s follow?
3h04
